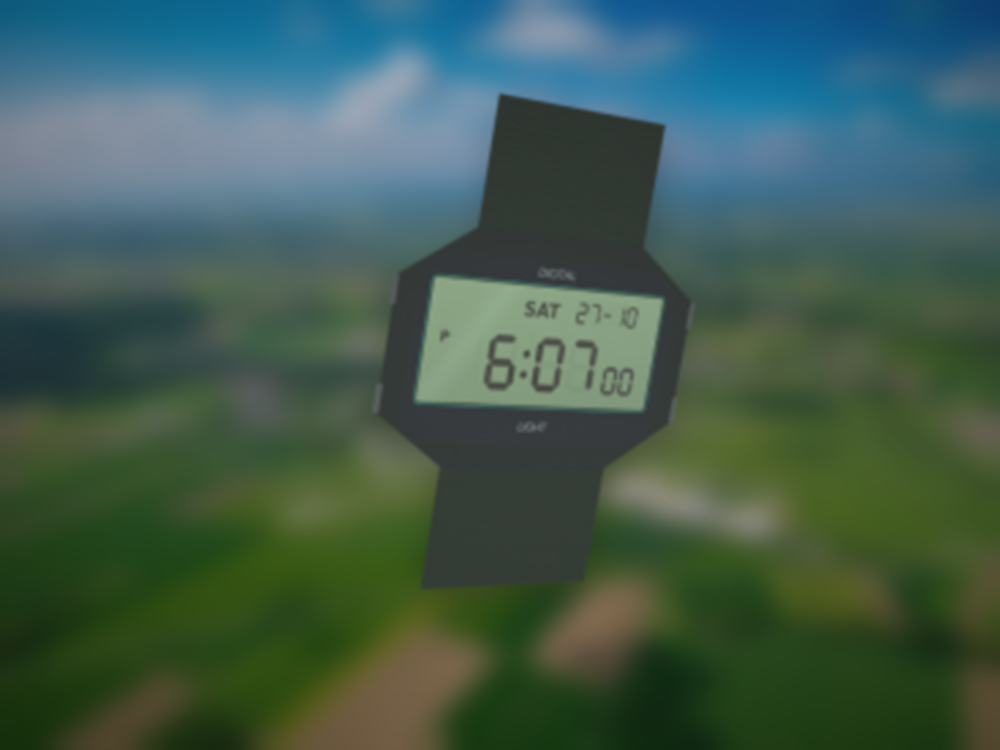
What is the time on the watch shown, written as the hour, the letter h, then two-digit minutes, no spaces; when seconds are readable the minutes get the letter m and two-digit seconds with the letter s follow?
6h07m00s
